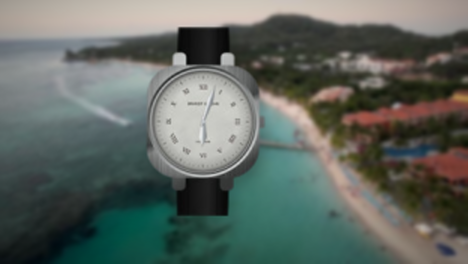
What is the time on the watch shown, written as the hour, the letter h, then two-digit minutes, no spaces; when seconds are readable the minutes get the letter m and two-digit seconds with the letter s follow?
6h03
